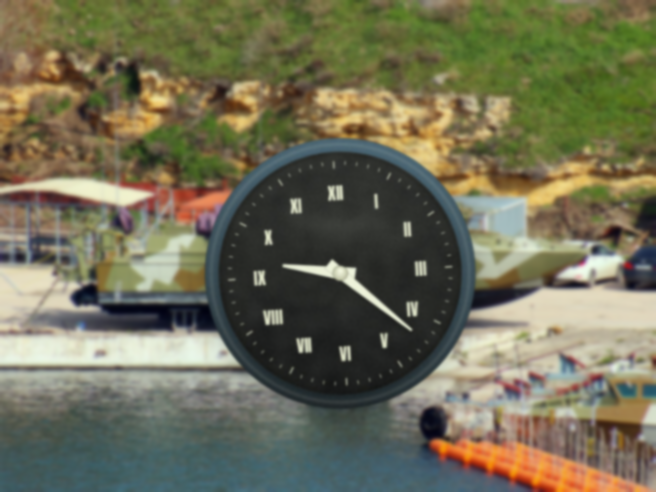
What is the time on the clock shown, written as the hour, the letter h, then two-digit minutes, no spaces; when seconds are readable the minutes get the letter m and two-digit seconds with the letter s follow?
9h22
